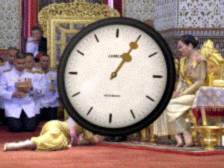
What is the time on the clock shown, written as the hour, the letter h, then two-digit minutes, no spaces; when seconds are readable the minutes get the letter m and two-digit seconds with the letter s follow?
1h05
